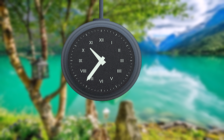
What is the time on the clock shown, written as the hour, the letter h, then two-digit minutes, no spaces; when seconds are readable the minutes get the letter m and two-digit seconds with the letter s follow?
10h36
